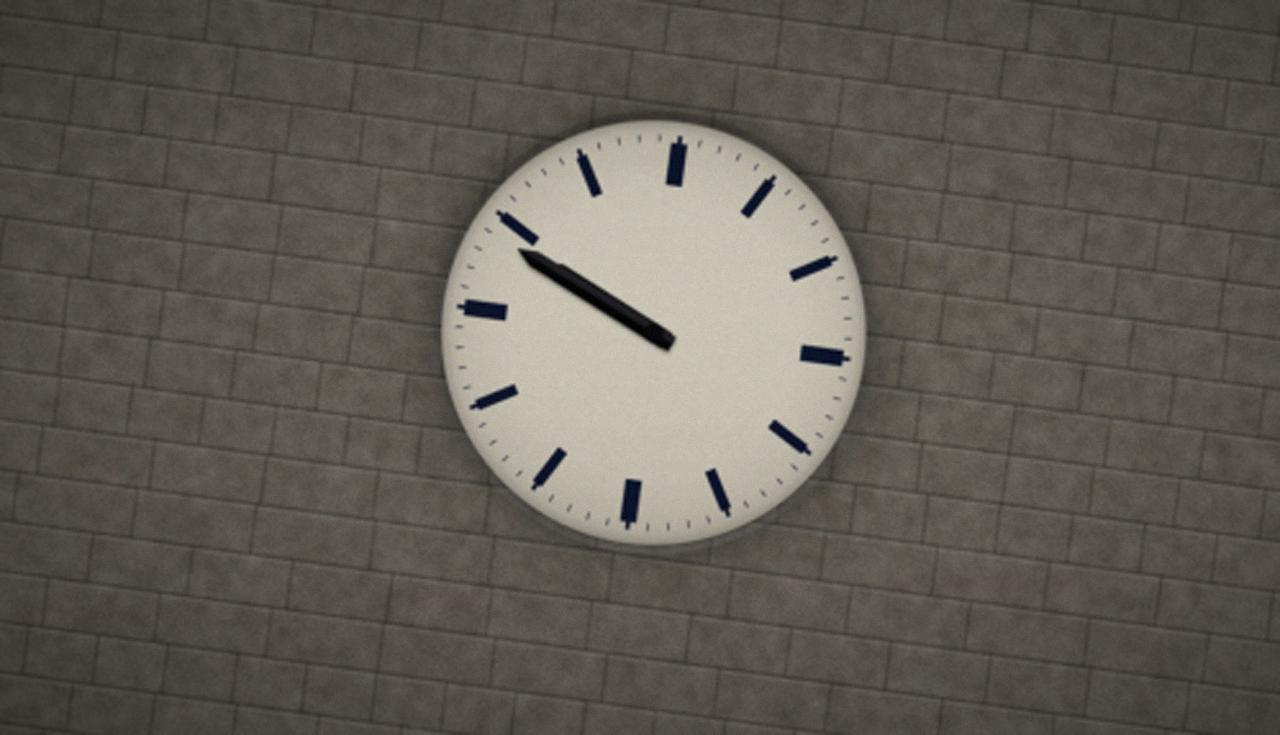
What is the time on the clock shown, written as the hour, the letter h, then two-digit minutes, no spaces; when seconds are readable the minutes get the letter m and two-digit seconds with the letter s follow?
9h49
